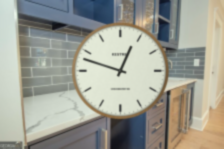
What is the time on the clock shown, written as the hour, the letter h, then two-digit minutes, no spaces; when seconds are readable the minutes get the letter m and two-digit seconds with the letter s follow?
12h48
